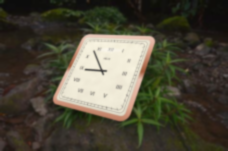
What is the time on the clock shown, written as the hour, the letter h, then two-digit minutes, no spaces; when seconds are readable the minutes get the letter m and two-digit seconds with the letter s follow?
8h53
